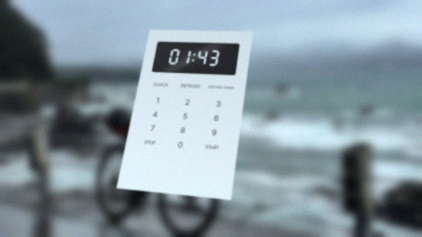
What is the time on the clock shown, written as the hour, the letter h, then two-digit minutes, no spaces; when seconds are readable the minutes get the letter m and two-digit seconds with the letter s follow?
1h43
